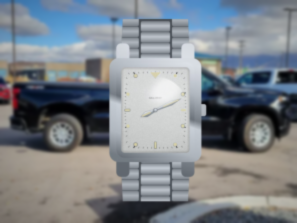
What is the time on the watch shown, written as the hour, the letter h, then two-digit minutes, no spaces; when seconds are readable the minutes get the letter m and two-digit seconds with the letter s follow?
8h11
